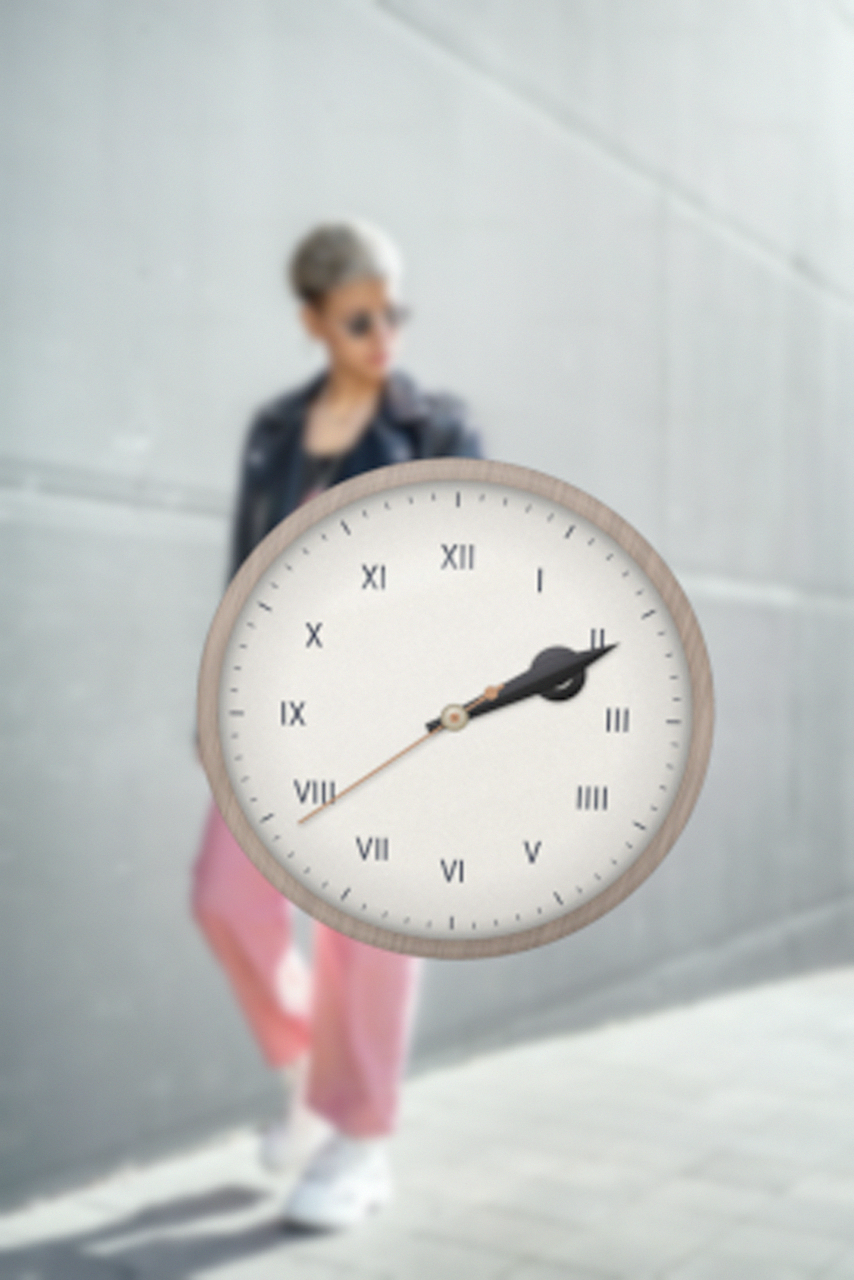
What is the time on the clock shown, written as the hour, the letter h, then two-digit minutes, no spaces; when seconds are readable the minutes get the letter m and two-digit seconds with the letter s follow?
2h10m39s
